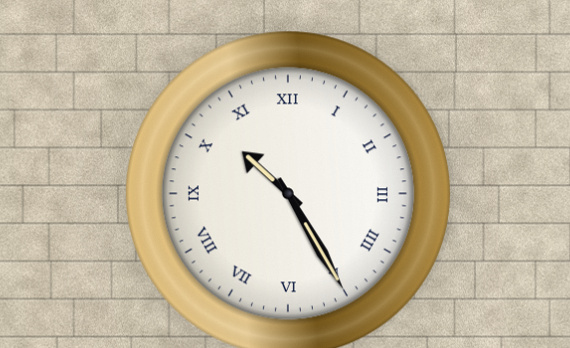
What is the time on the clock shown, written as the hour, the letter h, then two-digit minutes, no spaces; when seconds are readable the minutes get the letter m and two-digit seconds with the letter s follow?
10h25
